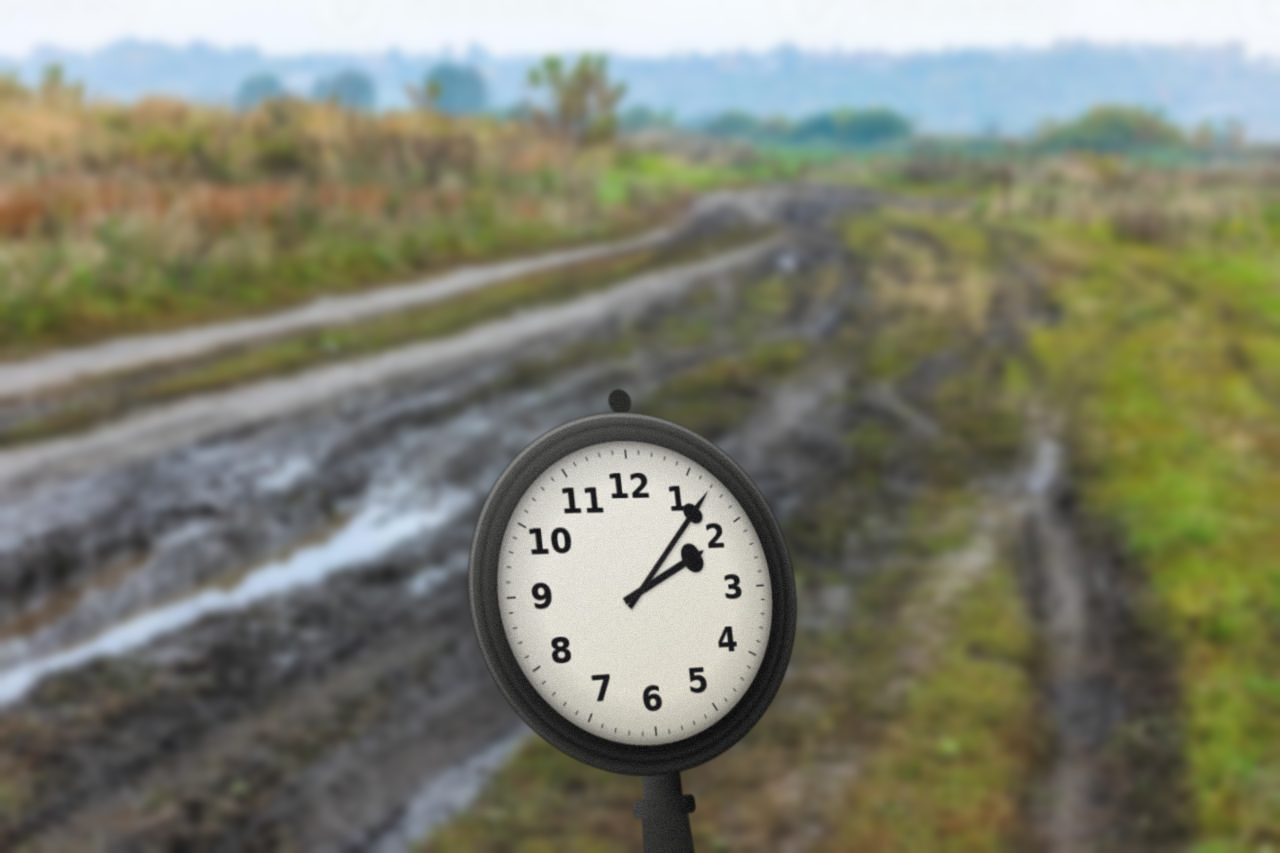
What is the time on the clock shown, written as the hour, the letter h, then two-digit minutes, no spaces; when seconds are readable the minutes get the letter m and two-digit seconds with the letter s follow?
2h07
